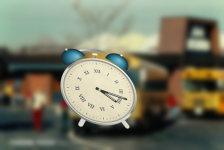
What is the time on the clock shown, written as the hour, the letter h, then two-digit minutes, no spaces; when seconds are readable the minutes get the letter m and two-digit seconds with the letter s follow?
4h18
